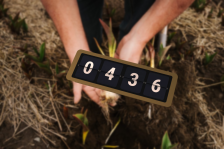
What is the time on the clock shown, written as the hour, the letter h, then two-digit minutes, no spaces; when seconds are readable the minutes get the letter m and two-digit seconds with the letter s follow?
4h36
